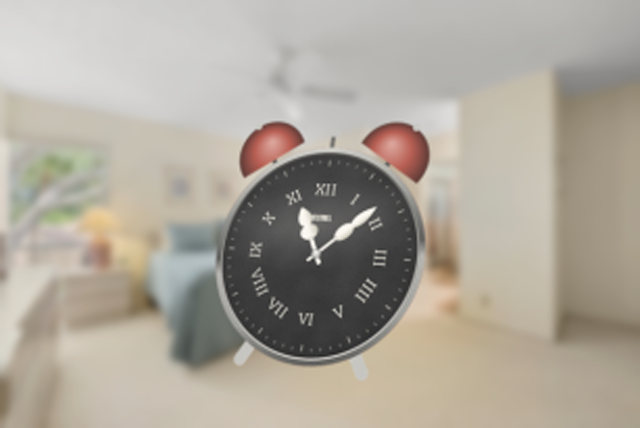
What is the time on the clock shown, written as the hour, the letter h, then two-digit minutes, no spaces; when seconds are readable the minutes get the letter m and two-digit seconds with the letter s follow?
11h08
